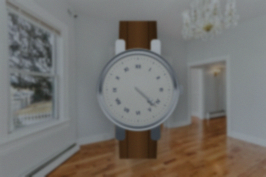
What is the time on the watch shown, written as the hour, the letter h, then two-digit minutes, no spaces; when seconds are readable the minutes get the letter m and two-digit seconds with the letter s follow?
4h22
